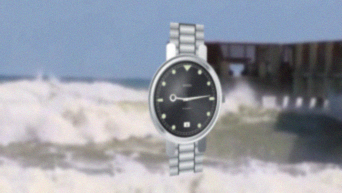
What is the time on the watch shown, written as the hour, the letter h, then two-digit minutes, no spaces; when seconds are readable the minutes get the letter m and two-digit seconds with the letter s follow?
9h14
